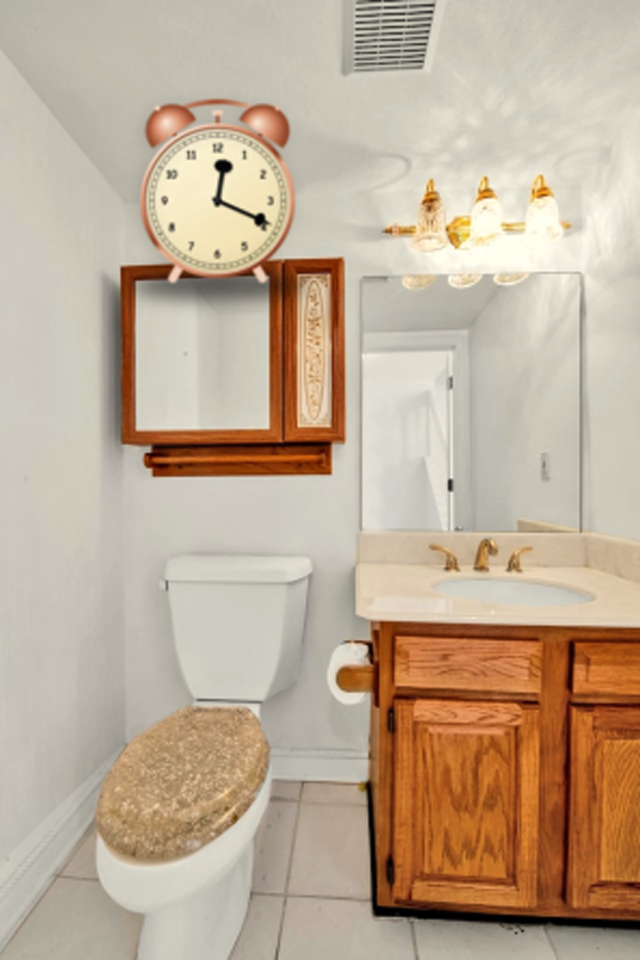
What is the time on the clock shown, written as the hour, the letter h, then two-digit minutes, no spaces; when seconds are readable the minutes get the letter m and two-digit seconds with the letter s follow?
12h19
